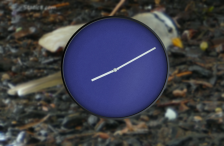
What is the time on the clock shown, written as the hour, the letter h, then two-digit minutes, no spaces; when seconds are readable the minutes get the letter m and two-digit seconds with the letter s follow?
8h10
